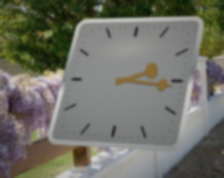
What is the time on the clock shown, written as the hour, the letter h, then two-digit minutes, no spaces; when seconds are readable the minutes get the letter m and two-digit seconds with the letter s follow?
2h16
